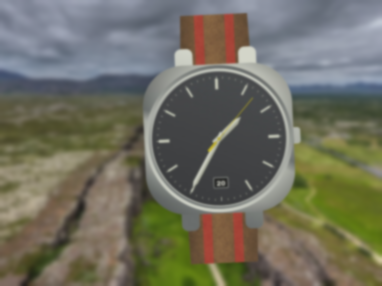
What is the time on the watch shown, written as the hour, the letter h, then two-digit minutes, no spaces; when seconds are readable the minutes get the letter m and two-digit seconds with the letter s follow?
1h35m07s
